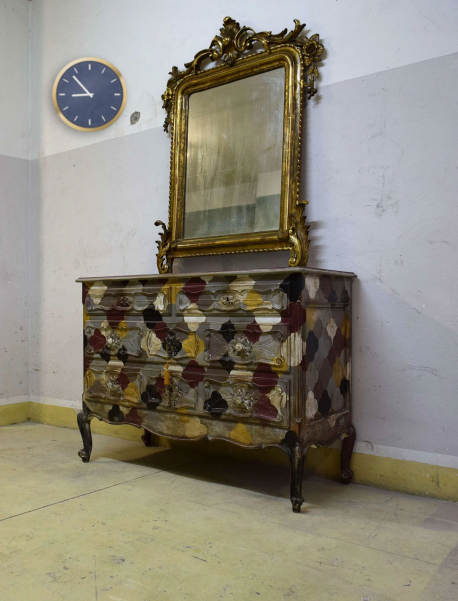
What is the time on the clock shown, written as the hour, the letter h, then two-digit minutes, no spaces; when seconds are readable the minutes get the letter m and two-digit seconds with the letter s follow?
8h53
